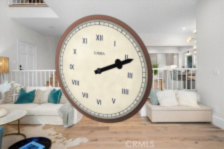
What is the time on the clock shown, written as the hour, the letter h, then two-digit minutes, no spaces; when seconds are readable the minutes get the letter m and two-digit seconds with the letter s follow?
2h11
